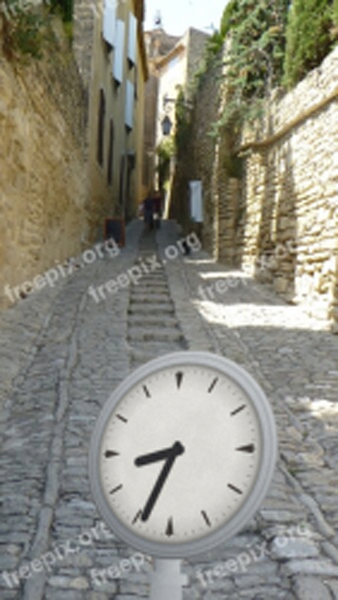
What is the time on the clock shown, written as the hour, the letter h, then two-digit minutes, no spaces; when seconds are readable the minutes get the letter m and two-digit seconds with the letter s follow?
8h34
